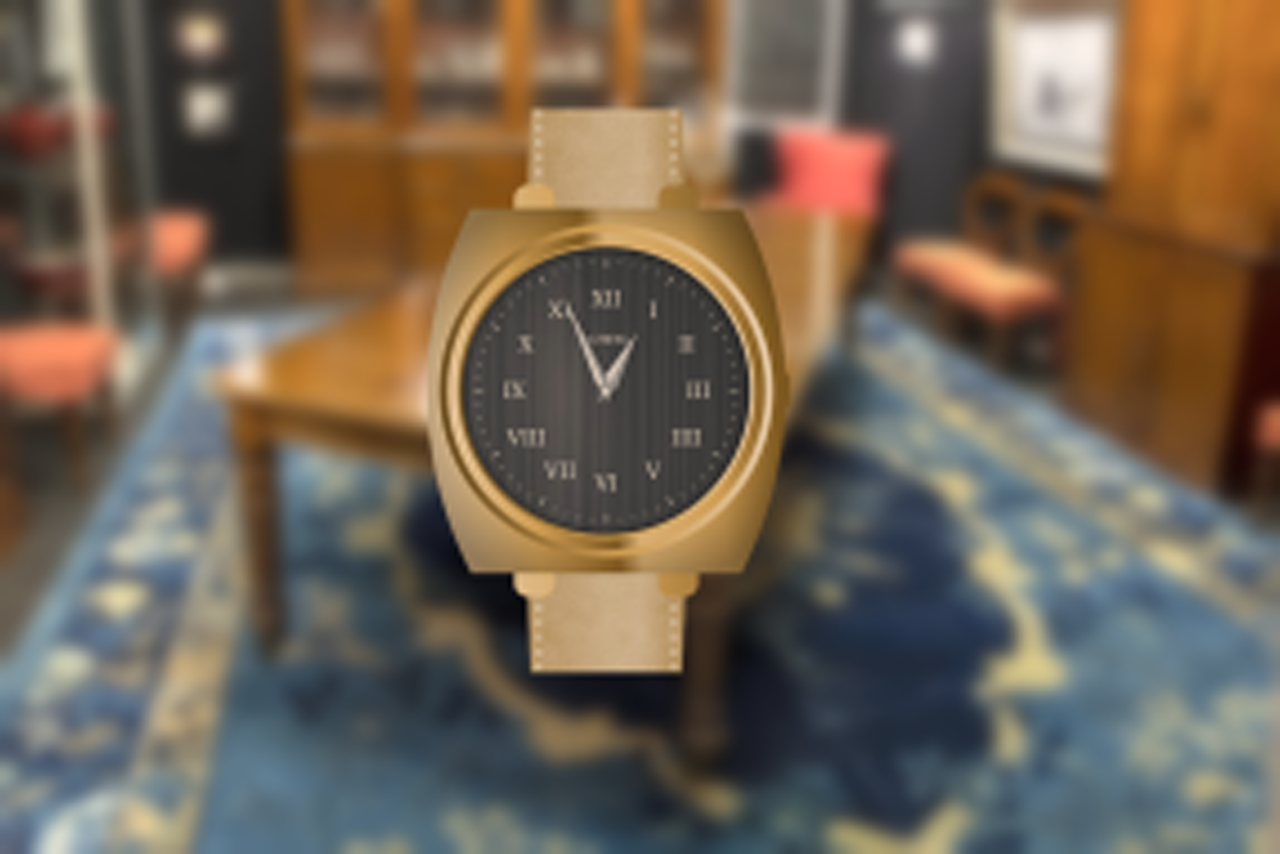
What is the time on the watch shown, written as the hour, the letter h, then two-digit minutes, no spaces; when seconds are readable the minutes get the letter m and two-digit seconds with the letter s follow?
12h56
